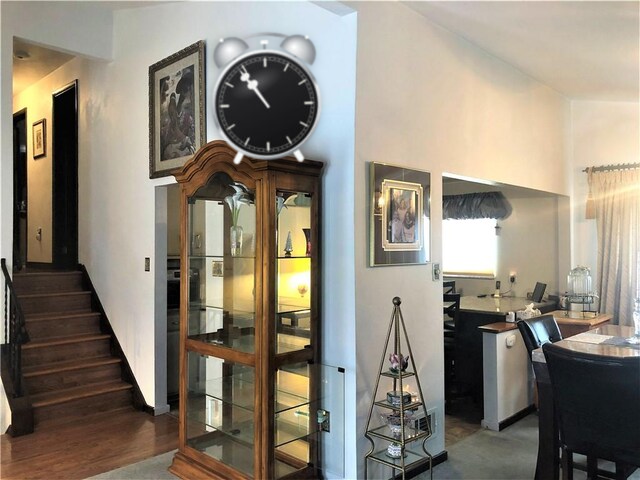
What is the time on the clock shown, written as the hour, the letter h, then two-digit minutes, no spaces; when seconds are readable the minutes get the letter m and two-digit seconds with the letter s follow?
10h54
